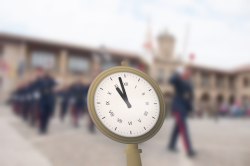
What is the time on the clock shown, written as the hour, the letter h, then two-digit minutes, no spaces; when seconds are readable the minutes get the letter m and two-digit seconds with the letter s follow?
10h58
